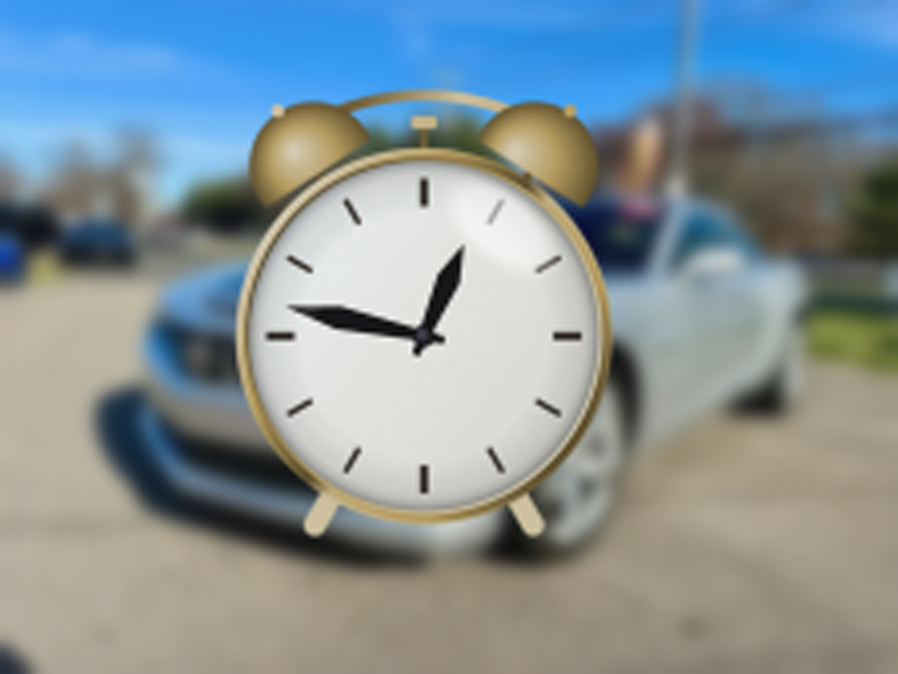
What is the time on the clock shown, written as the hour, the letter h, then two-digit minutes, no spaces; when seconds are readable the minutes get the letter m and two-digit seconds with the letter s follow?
12h47
